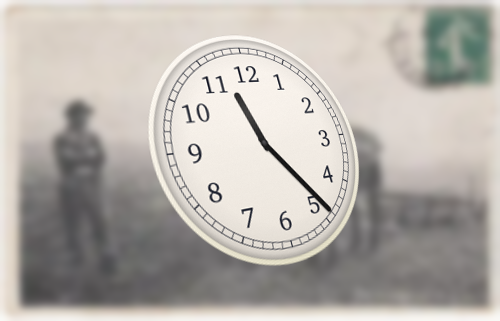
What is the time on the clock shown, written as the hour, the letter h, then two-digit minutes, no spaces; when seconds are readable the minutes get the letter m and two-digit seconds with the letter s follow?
11h24
